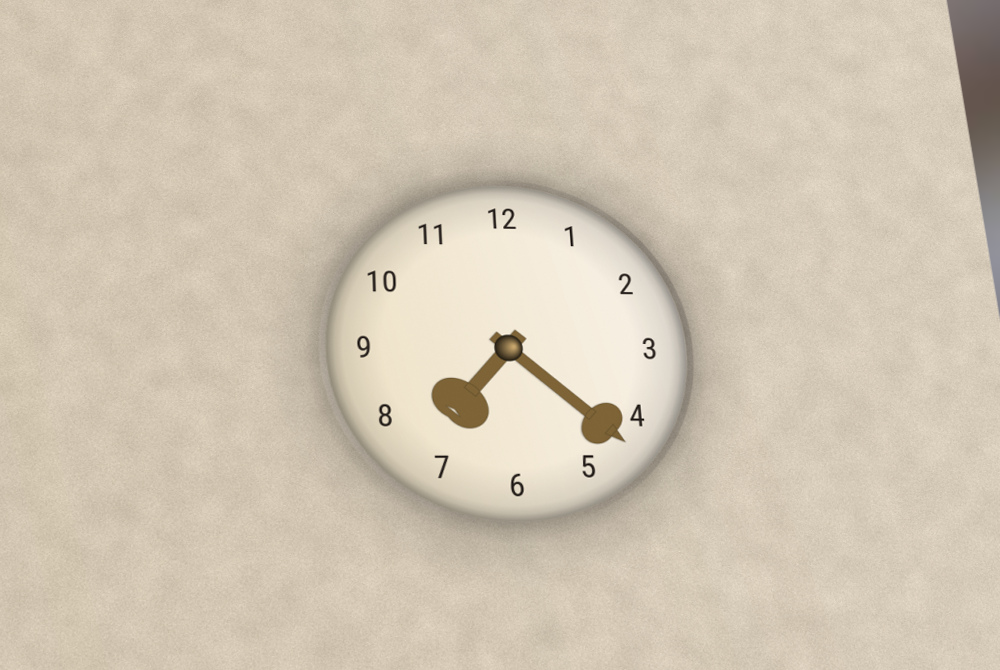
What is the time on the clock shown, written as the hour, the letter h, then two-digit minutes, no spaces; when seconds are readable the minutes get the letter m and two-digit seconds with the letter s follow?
7h22
